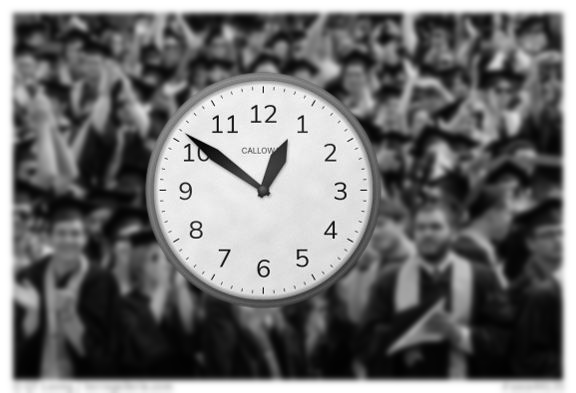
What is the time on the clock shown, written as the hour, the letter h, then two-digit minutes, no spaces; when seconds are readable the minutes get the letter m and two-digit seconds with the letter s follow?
12h51
